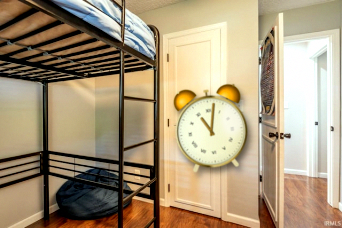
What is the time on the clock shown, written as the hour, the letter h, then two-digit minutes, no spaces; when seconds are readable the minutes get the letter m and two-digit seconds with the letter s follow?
11h02
